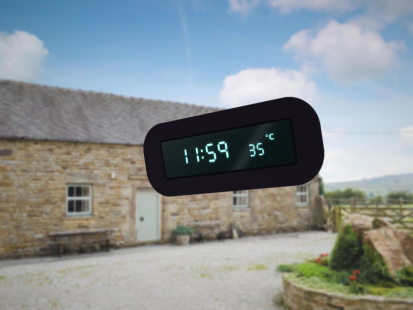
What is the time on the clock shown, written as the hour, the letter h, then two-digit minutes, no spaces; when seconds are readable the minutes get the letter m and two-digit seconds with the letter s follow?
11h59
